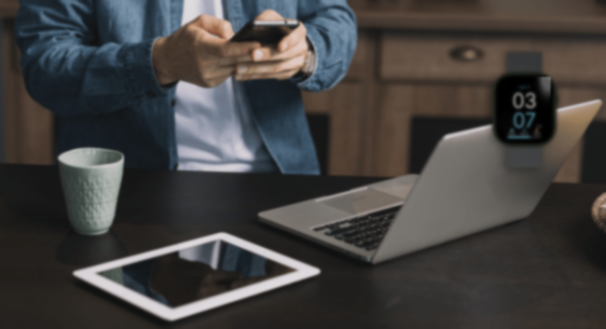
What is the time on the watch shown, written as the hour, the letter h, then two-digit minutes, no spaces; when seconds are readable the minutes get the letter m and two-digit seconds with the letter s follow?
3h07
